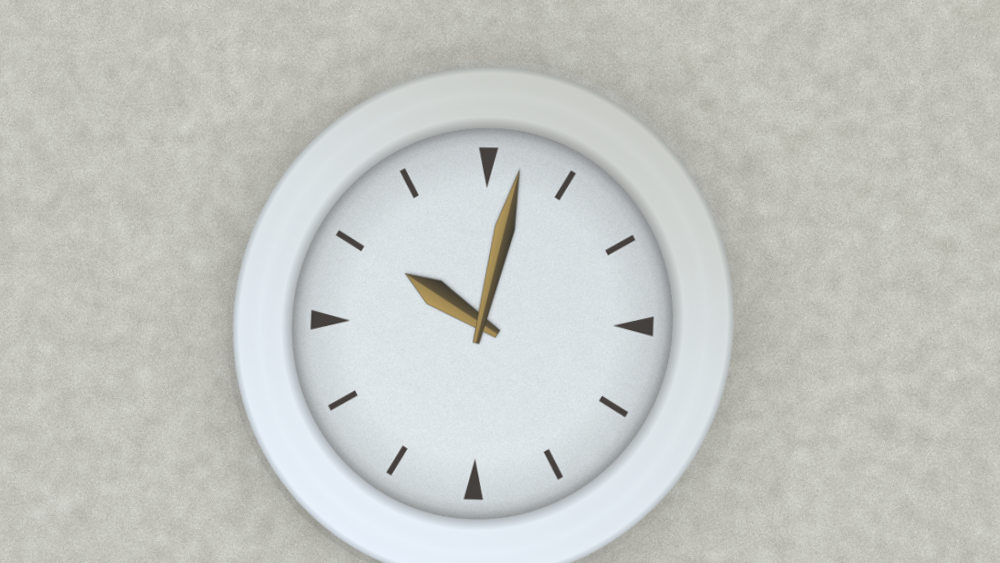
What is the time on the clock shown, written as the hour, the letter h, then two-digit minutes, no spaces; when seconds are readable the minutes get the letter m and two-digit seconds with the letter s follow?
10h02
